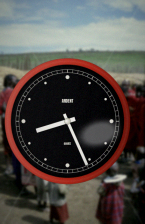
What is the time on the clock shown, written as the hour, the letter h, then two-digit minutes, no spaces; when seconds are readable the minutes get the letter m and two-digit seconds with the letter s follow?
8h26
